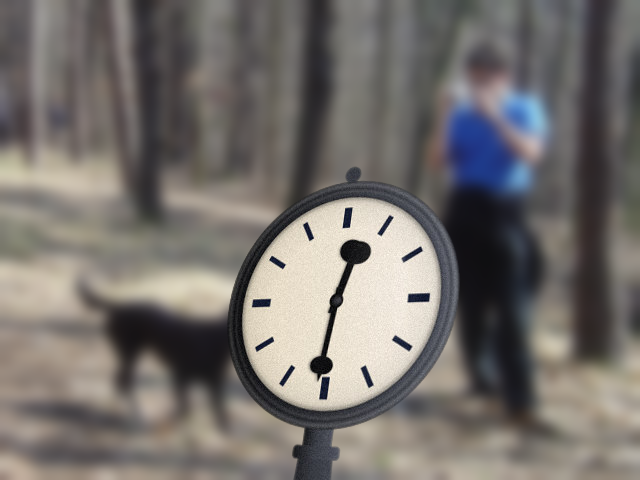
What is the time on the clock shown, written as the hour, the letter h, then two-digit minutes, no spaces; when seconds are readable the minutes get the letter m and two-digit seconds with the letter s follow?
12h31
